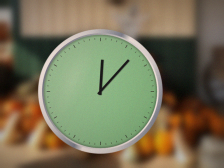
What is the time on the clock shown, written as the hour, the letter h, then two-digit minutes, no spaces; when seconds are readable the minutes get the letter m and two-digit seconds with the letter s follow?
12h07
